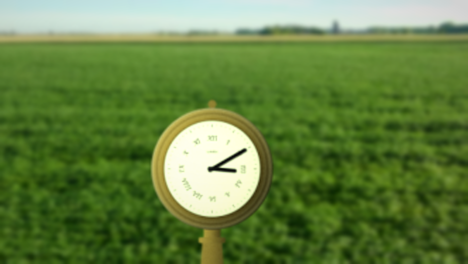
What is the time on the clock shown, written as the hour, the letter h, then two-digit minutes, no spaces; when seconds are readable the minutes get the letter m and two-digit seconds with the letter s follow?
3h10
